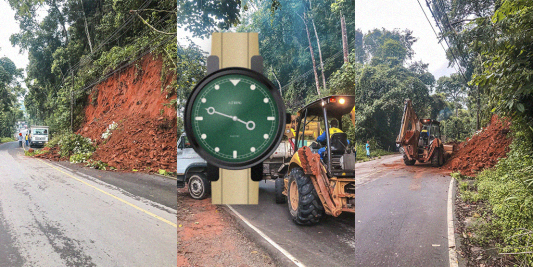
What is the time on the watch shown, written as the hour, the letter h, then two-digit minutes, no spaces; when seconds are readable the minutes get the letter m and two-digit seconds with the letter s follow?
3h48
